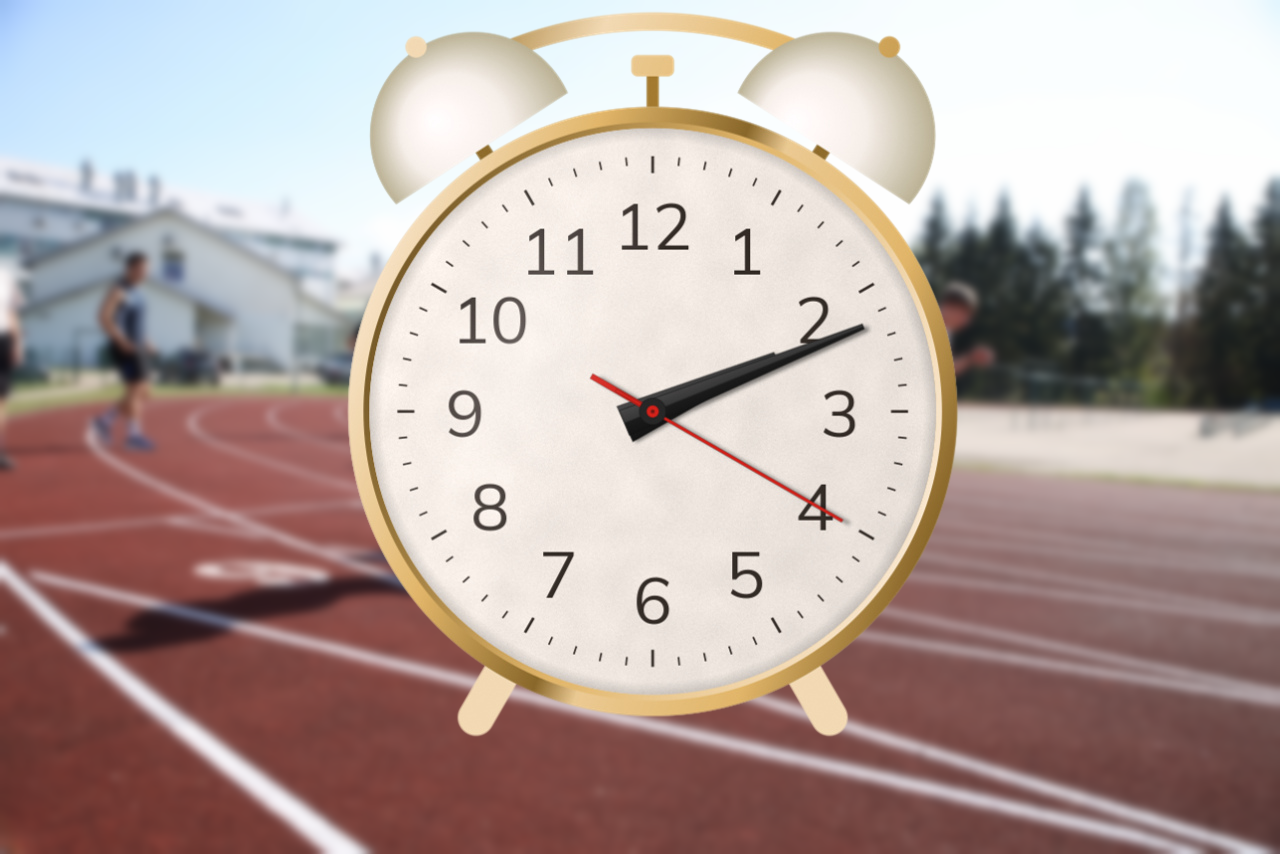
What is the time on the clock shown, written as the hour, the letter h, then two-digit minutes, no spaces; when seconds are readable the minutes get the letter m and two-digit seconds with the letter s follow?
2h11m20s
